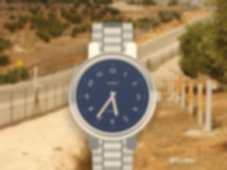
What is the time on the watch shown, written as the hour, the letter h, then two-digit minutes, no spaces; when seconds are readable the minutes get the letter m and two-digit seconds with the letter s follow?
5h36
